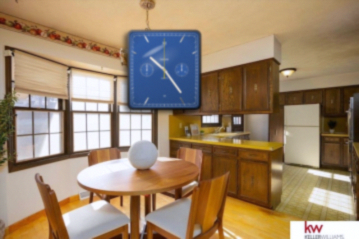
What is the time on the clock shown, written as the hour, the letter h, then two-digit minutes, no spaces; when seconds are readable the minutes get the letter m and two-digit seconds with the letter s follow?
10h24
